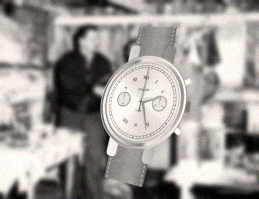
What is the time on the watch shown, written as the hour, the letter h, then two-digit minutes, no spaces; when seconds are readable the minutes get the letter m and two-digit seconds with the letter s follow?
2h26
